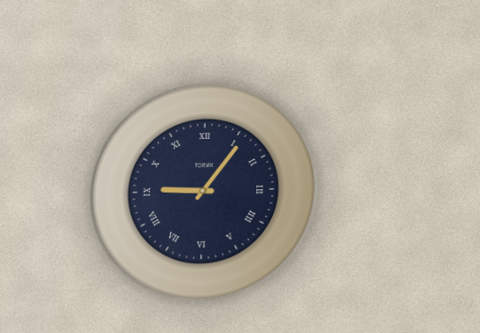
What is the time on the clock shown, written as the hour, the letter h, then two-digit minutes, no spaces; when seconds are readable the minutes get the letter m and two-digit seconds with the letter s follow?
9h06
